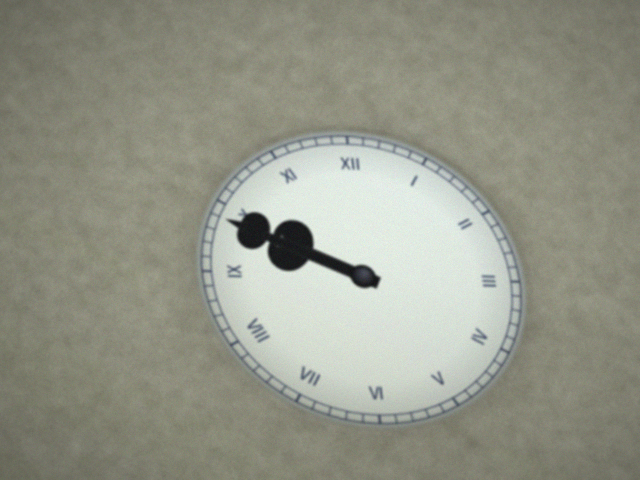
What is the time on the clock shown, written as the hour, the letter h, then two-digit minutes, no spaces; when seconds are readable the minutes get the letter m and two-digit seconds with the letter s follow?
9h49
